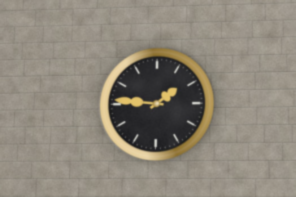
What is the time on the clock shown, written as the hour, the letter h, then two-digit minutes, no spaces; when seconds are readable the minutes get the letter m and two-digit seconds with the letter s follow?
1h46
